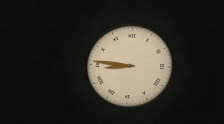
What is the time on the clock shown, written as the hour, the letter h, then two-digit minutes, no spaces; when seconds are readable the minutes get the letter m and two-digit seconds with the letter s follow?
8h46
